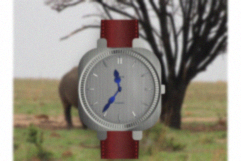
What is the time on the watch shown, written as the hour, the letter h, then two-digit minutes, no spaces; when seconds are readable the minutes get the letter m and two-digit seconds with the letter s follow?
11h36
